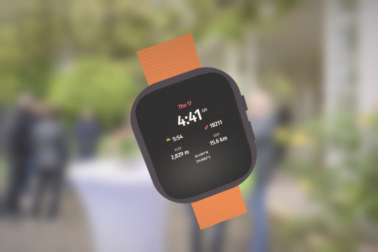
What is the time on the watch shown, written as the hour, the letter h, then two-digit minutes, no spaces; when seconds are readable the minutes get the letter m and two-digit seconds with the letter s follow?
4h41
